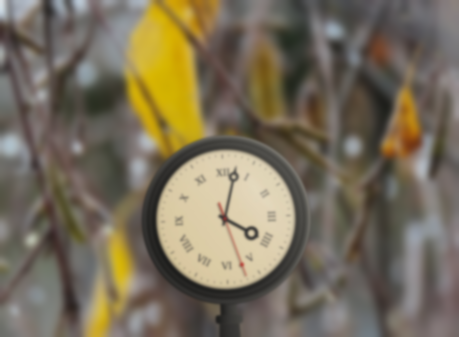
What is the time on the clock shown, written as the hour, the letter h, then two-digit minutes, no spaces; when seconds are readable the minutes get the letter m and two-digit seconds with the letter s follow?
4h02m27s
